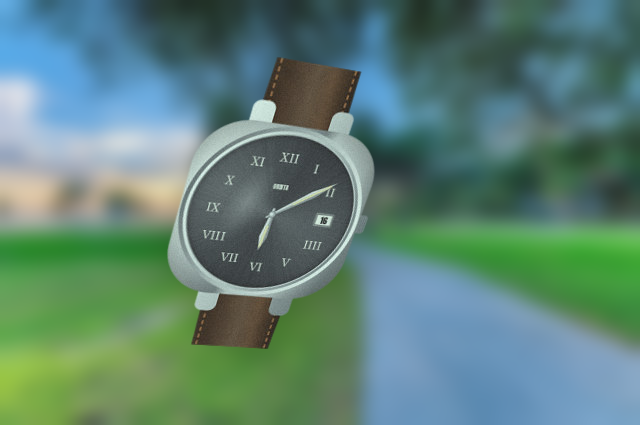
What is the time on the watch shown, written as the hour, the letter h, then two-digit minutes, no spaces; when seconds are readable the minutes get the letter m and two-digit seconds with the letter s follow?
6h09
